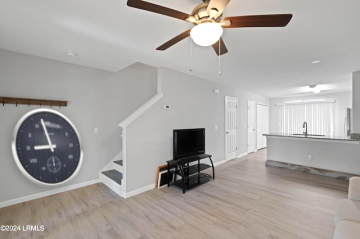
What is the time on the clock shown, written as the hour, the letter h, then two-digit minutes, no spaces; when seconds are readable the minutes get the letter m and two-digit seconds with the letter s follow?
8h58
